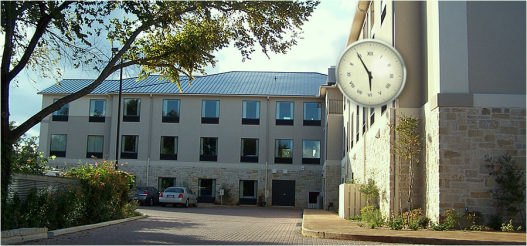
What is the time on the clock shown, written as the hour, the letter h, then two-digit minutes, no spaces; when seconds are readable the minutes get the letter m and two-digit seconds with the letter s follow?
5h55
